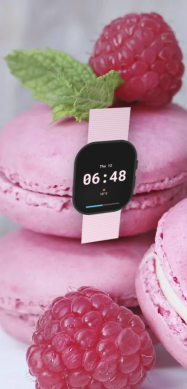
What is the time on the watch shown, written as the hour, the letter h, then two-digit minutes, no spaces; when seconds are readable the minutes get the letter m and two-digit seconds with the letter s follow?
6h48
